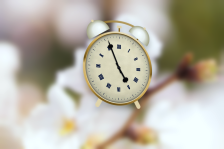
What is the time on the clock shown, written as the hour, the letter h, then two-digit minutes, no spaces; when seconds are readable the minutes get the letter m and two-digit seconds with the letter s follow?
4h56
